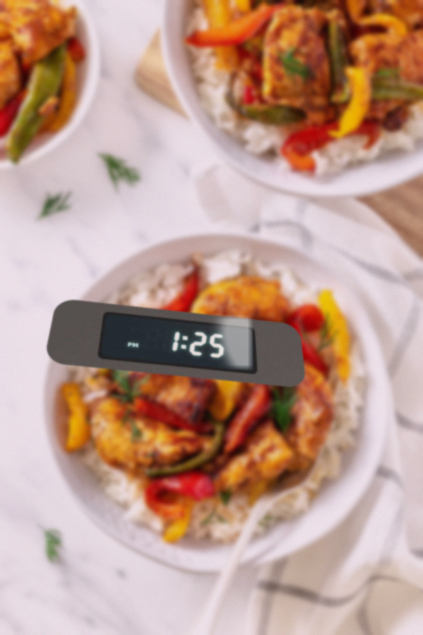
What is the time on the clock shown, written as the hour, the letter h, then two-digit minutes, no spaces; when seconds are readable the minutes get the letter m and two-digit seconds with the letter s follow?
1h25
